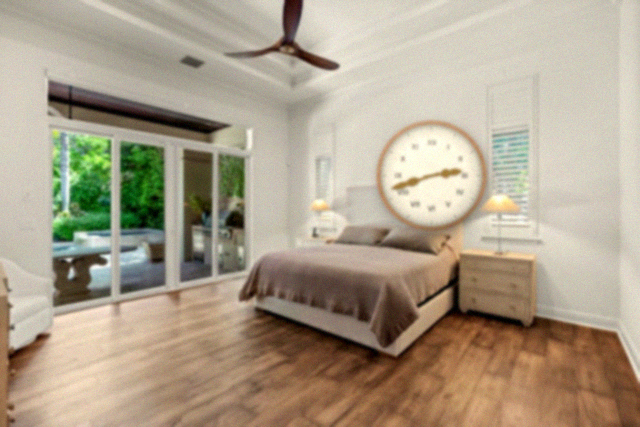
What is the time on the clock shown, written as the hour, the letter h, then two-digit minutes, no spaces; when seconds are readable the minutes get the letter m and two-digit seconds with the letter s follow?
2h42
